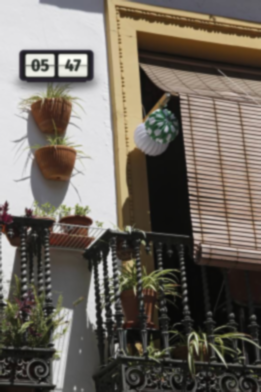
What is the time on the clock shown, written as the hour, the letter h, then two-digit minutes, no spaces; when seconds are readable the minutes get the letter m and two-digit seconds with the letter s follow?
5h47
